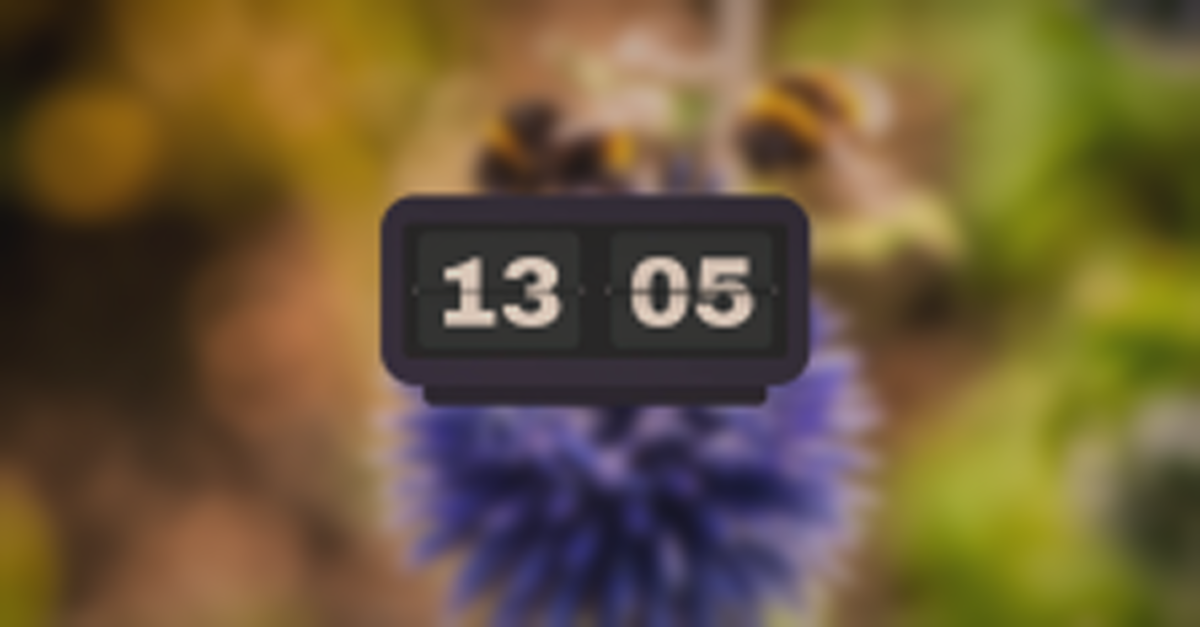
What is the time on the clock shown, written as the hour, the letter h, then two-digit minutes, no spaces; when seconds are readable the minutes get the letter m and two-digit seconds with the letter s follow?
13h05
